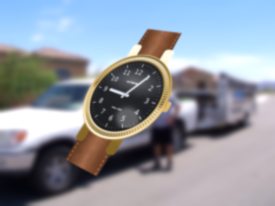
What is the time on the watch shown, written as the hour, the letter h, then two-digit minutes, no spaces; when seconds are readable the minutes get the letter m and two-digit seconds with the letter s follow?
9h05
